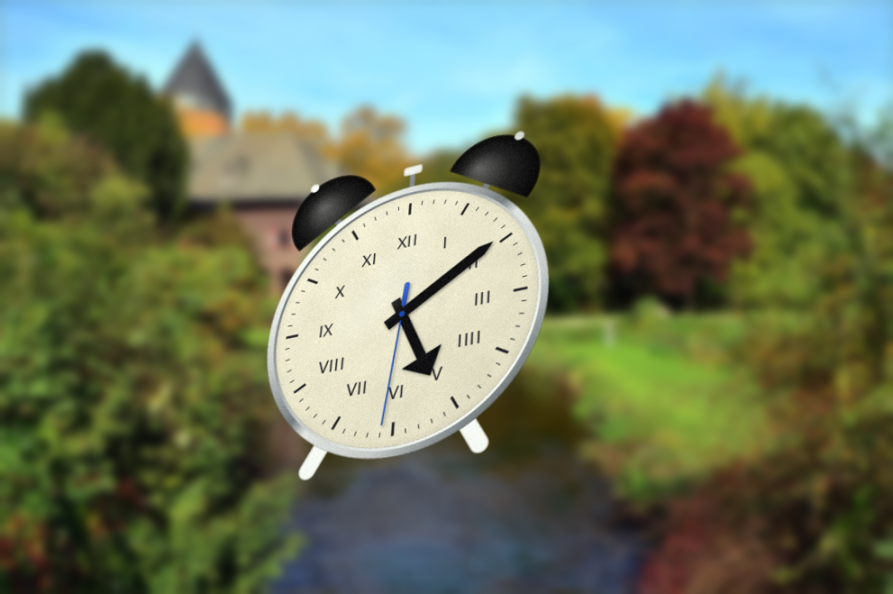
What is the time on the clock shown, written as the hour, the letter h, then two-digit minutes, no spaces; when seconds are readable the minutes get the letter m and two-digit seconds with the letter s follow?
5h09m31s
